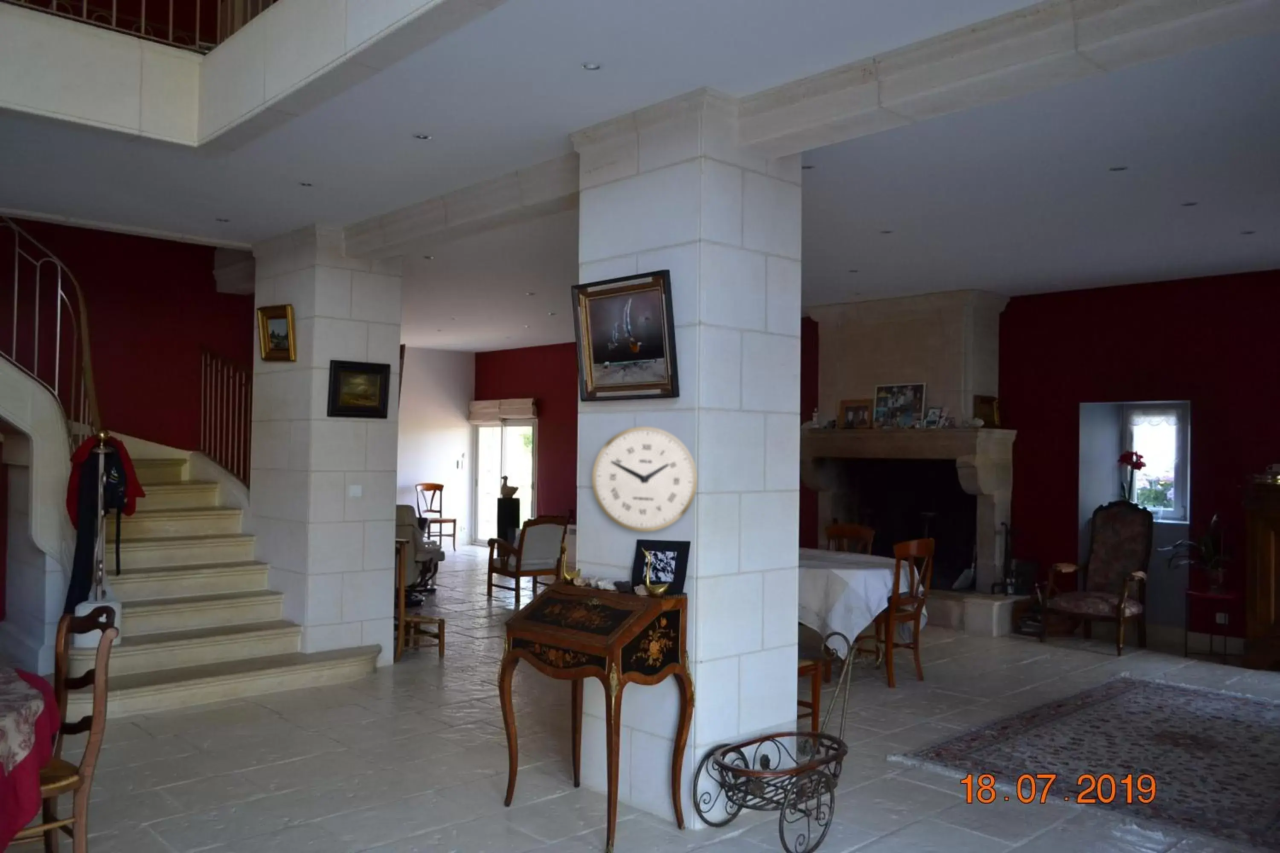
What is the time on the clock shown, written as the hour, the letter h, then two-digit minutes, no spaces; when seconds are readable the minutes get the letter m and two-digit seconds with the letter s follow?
1h49
